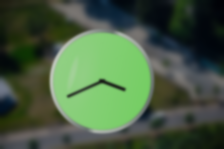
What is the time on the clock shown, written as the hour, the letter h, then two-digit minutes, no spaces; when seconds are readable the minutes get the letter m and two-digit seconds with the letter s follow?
3h41
